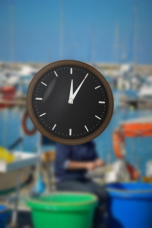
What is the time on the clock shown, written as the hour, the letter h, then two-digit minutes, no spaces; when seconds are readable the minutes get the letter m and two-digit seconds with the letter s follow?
12h05
